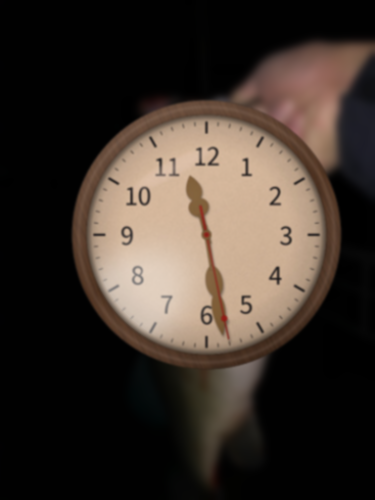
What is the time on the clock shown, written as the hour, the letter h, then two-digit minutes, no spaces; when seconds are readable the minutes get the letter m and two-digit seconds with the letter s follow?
11h28m28s
